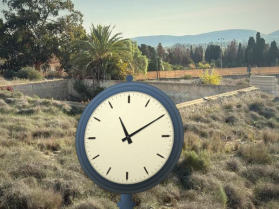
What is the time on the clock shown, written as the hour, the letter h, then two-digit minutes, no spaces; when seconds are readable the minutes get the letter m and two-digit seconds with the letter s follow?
11h10
